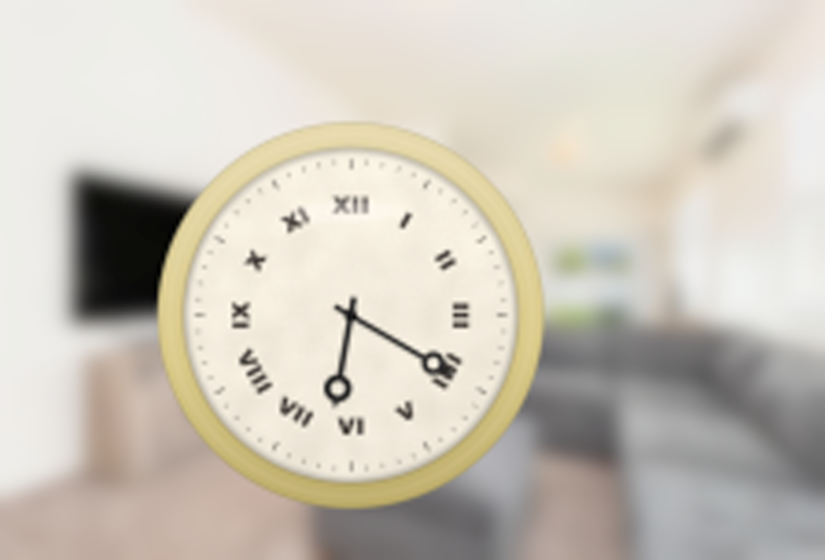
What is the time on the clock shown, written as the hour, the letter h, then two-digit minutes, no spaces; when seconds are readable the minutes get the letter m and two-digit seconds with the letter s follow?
6h20
